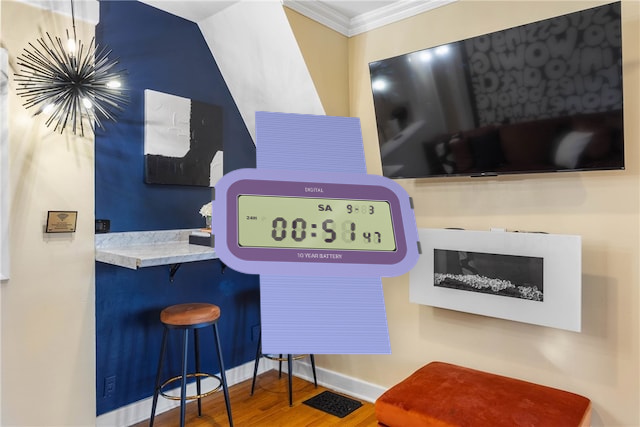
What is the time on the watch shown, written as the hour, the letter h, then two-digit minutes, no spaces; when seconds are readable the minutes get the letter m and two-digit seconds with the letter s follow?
0h51m47s
